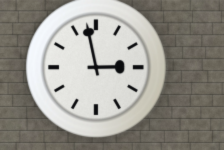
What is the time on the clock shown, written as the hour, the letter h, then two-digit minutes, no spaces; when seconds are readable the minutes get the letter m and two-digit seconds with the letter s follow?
2h58
